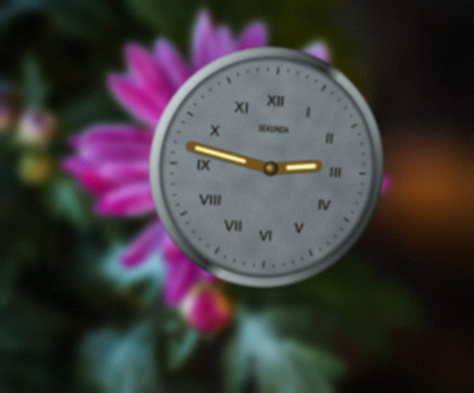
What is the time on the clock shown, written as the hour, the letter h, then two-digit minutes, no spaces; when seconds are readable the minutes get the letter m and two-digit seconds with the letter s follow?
2h47
